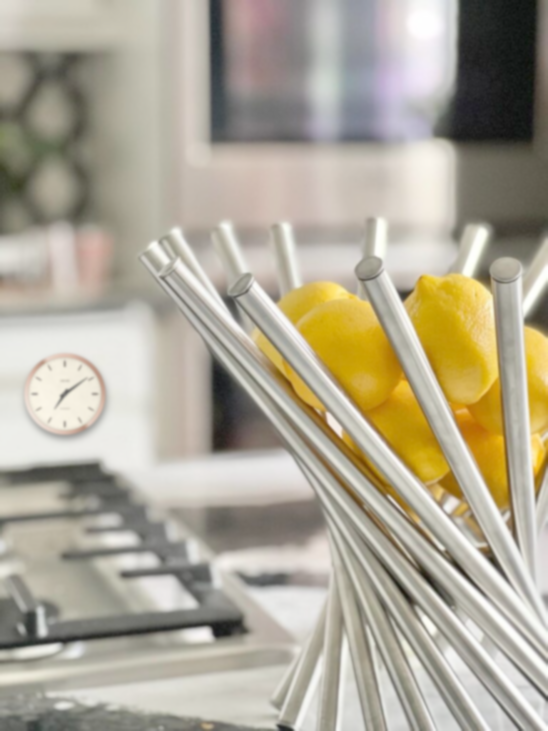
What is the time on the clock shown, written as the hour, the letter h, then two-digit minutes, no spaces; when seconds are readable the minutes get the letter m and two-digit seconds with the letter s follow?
7h09
